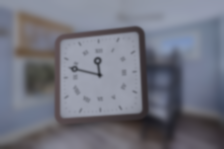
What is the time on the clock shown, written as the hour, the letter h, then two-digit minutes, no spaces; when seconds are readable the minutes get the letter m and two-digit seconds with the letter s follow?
11h48
